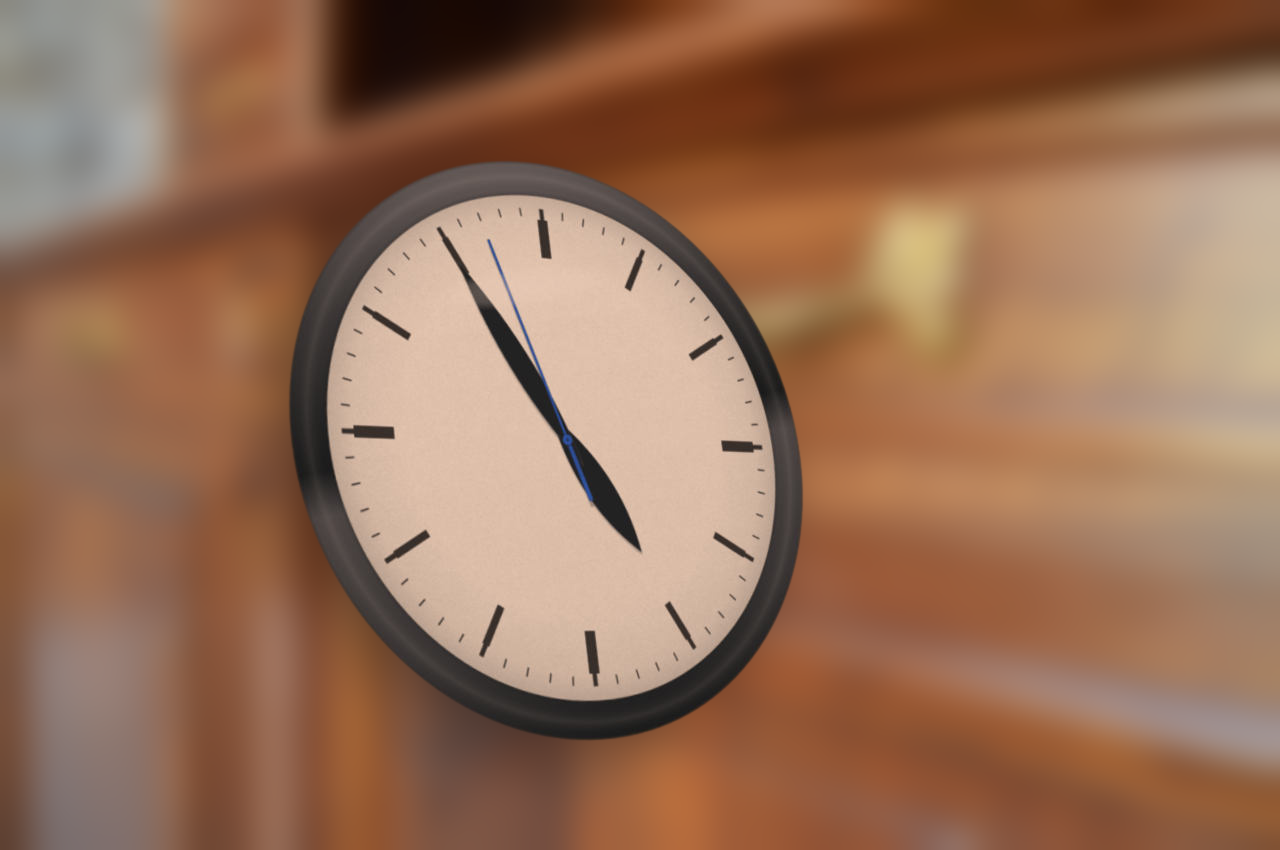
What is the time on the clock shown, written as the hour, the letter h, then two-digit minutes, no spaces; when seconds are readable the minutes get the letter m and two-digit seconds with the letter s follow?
4h54m57s
